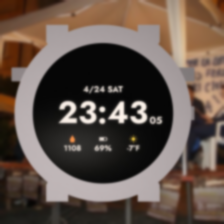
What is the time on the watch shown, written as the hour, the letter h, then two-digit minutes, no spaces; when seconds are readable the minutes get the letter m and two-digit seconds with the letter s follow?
23h43
